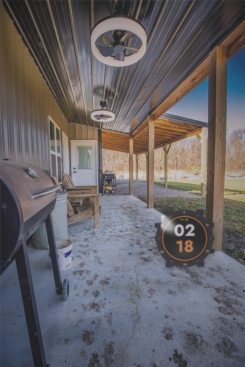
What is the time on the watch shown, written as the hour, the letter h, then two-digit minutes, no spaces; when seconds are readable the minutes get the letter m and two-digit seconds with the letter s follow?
2h18
